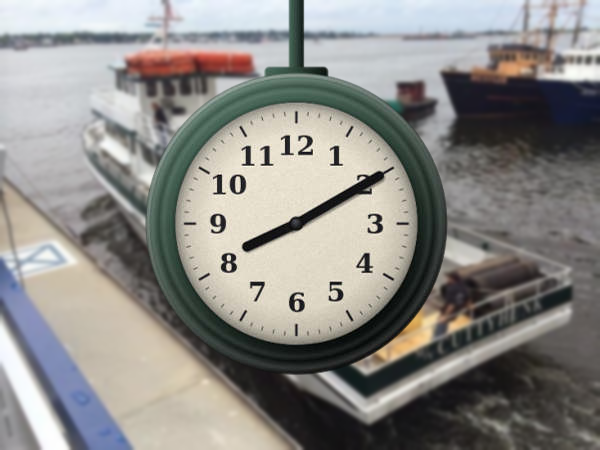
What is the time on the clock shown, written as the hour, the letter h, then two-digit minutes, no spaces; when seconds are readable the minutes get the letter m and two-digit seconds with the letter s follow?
8h10
